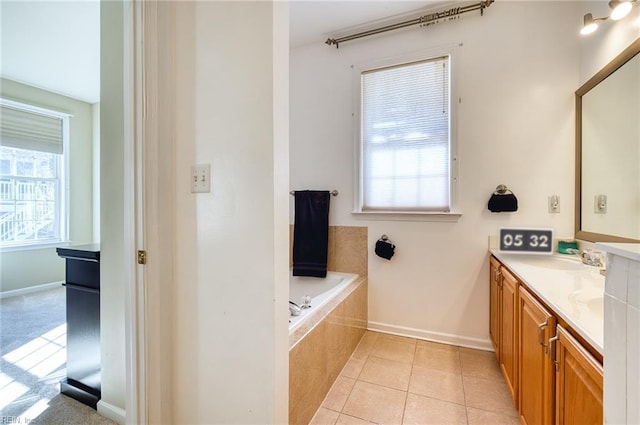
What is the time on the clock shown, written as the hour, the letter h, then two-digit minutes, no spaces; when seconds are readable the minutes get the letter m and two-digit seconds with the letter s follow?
5h32
